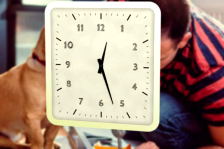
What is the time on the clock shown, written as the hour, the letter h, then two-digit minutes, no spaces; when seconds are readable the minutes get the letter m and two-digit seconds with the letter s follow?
12h27
